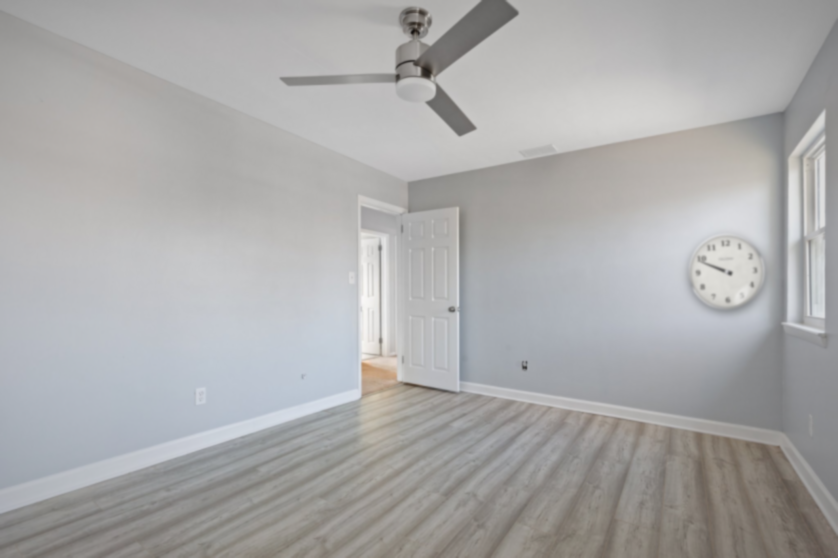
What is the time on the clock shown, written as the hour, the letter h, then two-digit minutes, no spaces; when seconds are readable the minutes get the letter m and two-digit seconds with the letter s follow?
9h49
